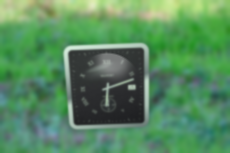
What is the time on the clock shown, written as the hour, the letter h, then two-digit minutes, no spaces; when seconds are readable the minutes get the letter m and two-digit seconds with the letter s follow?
6h12
